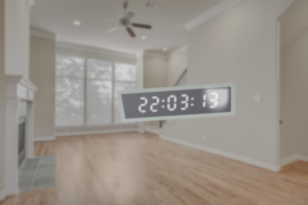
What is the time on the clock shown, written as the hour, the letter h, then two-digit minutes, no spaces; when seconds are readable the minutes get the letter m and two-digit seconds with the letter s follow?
22h03m13s
